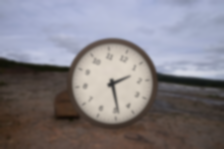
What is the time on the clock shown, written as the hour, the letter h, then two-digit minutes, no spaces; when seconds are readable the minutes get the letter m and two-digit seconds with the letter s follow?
1h24
